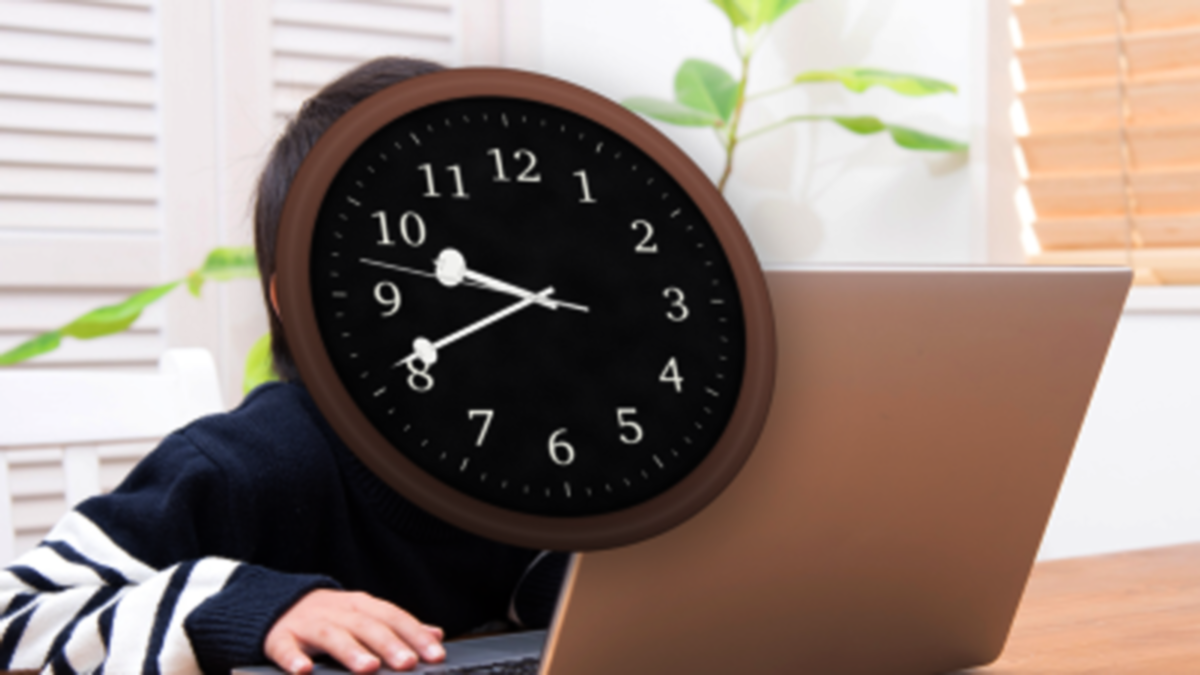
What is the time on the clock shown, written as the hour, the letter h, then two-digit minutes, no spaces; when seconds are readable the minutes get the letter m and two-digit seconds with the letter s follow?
9h40m47s
